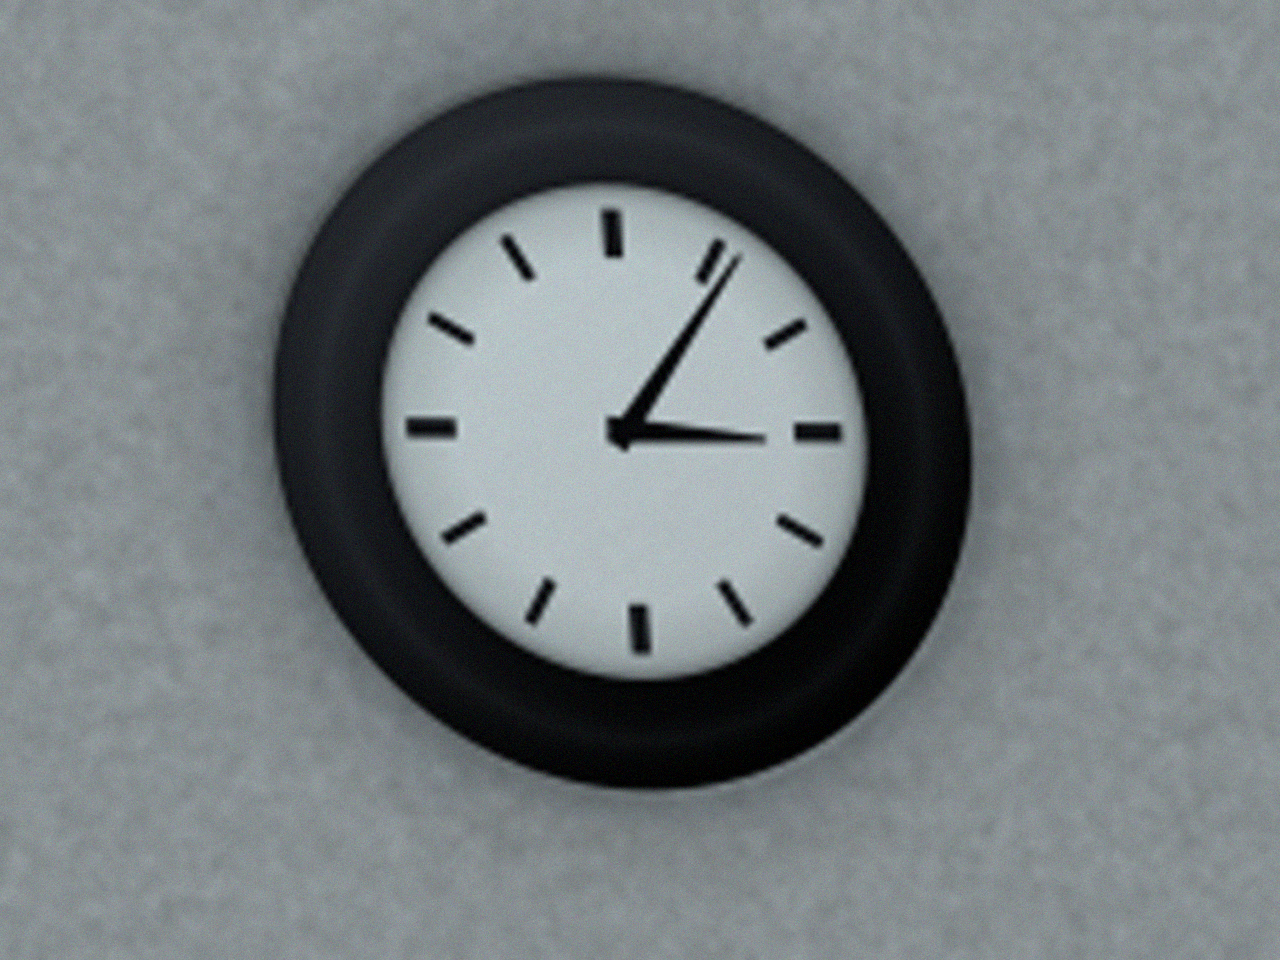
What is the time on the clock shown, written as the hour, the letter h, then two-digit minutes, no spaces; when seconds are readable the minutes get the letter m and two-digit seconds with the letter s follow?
3h06
